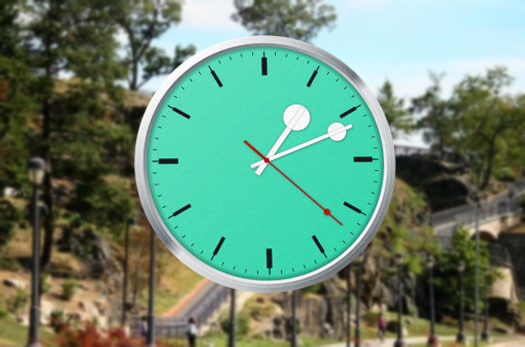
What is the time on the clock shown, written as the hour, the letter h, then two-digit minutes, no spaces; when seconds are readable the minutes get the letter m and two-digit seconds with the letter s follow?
1h11m22s
